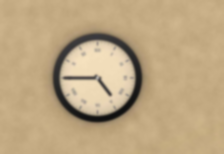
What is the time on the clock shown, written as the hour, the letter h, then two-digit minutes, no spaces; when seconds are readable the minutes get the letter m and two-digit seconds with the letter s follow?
4h45
